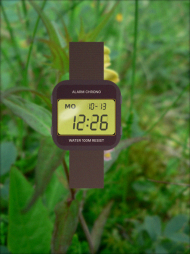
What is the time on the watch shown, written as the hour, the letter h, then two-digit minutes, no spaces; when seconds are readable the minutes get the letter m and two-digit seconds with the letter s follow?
12h26
